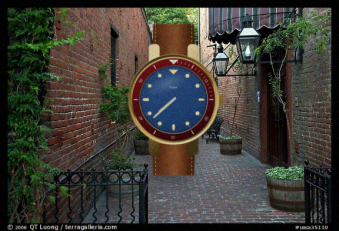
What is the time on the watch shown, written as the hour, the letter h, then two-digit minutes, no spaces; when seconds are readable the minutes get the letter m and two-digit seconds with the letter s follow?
7h38
